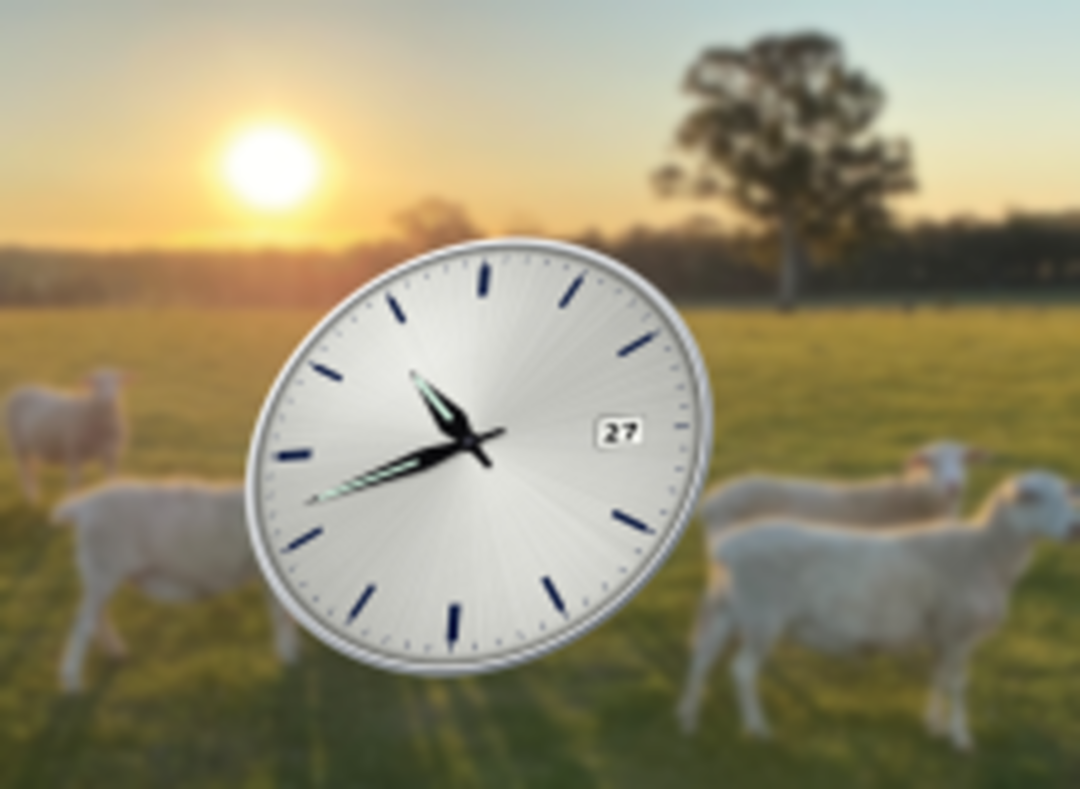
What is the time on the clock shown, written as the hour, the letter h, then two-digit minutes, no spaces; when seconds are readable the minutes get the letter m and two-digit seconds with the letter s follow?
10h42
